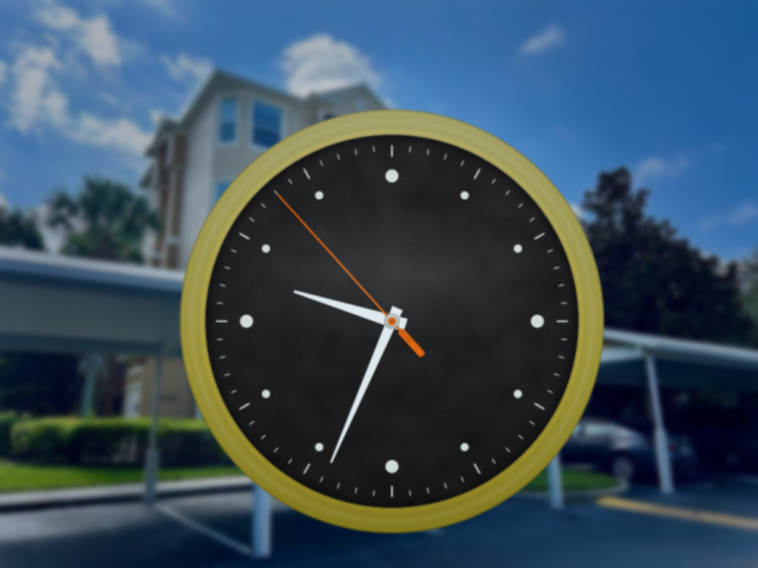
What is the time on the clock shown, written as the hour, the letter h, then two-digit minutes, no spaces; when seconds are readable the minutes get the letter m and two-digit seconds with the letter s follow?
9h33m53s
